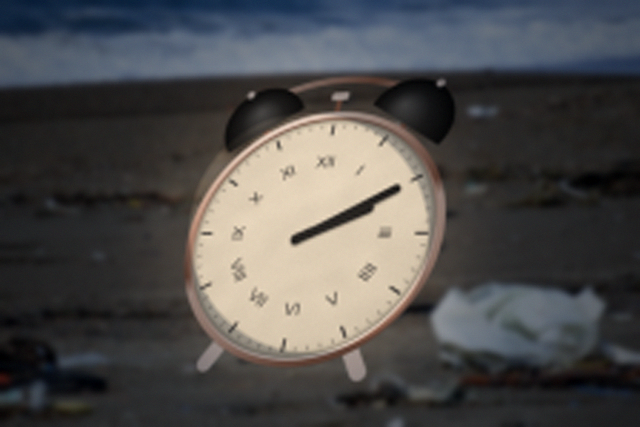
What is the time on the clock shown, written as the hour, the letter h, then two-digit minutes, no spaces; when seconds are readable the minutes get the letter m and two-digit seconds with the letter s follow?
2h10
